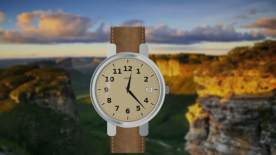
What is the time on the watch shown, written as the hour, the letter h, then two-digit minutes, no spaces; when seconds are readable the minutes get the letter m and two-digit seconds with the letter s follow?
12h23
